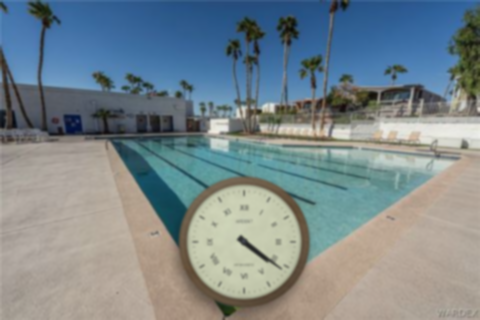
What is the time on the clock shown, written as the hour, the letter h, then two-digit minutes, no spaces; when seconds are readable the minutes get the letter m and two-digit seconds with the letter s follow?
4h21
